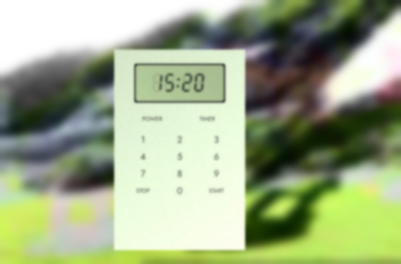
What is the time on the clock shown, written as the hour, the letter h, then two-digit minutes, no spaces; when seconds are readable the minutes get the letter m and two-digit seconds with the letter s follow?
15h20
